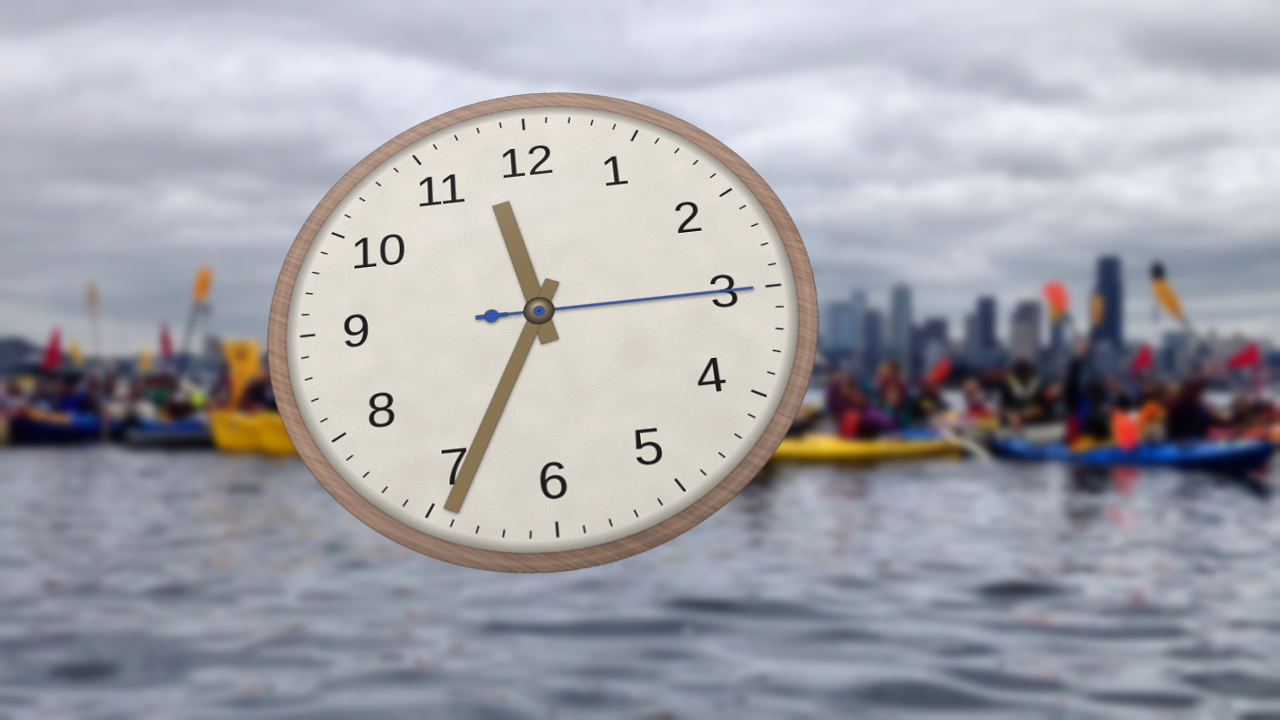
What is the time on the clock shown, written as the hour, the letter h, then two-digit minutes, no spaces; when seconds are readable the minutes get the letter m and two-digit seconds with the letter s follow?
11h34m15s
